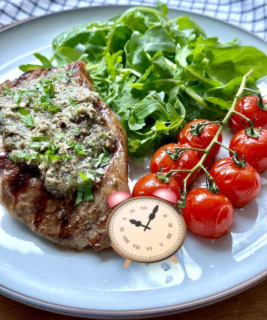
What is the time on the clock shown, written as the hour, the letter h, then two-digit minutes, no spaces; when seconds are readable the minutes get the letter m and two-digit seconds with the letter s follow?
10h05
